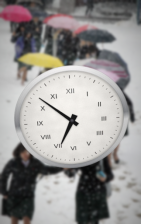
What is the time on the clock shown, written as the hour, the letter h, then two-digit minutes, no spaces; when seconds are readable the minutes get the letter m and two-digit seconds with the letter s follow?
6h52
